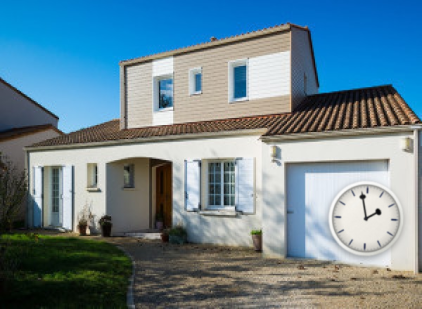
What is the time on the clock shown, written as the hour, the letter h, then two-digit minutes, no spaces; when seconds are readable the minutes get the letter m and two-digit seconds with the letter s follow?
1h58
